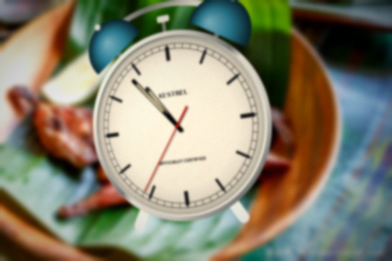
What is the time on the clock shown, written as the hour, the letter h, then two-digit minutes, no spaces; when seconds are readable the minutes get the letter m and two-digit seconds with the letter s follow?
10h53m36s
